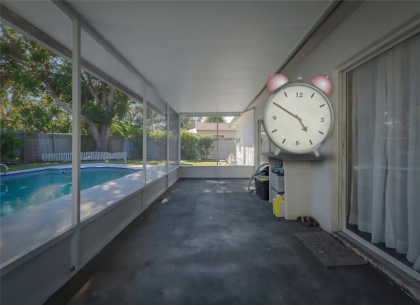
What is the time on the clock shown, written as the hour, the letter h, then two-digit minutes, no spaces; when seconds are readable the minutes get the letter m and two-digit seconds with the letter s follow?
4h50
